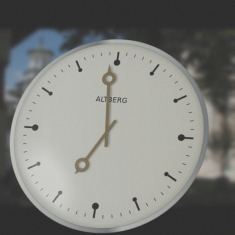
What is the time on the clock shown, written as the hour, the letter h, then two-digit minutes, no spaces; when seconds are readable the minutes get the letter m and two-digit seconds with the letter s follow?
6h59
